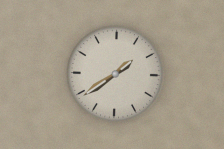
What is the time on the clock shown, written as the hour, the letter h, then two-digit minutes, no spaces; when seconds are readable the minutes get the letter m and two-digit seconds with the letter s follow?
1h39
